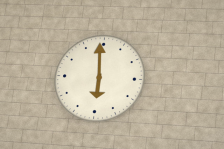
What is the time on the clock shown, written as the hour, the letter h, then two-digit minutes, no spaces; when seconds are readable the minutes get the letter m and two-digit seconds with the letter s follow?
5h59
